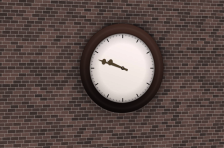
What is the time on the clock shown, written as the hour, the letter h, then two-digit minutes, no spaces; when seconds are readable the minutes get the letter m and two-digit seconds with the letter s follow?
9h48
